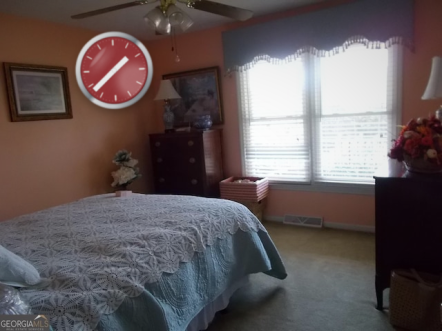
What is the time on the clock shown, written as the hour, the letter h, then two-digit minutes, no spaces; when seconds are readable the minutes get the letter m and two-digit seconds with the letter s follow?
1h38
